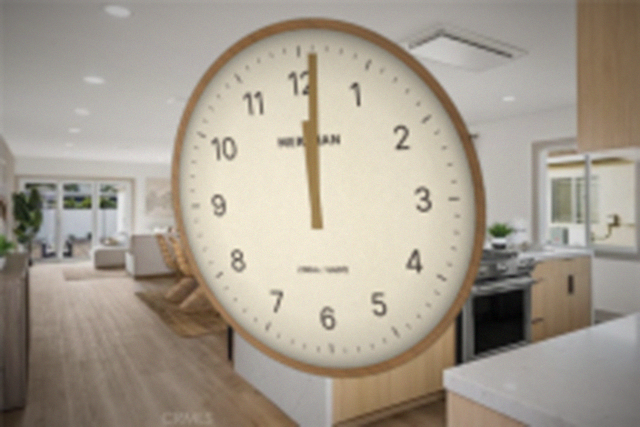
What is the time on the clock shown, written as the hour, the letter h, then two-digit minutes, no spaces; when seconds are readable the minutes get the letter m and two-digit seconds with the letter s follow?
12h01
